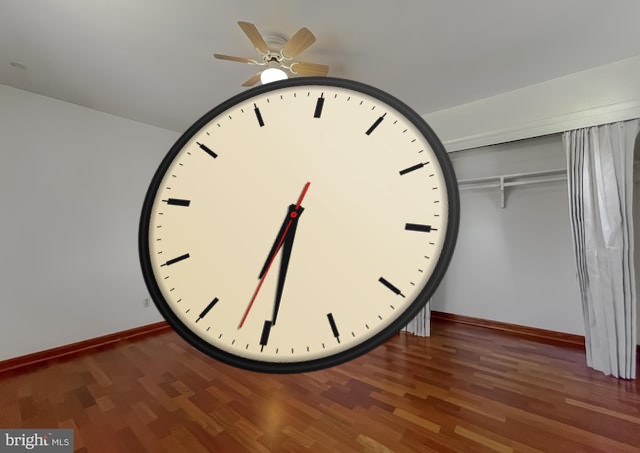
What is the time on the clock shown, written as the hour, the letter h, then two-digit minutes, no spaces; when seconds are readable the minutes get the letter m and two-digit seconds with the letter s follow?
6h29m32s
